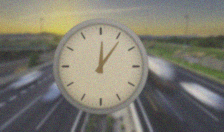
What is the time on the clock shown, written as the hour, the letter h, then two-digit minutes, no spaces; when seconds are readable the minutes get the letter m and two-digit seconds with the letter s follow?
12h06
